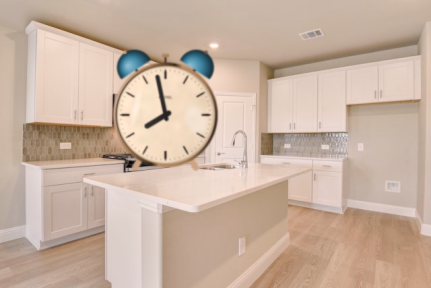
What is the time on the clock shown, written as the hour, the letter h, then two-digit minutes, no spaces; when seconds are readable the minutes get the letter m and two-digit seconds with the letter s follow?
7h58
